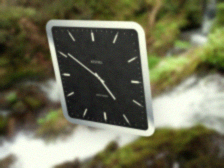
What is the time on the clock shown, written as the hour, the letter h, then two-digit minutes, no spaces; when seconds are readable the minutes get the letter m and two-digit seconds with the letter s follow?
4h51
